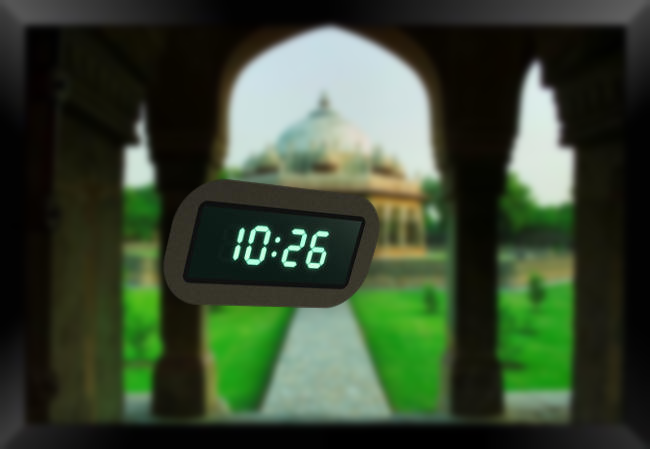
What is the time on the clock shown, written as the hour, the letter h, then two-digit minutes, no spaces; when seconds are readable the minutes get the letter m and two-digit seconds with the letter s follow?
10h26
